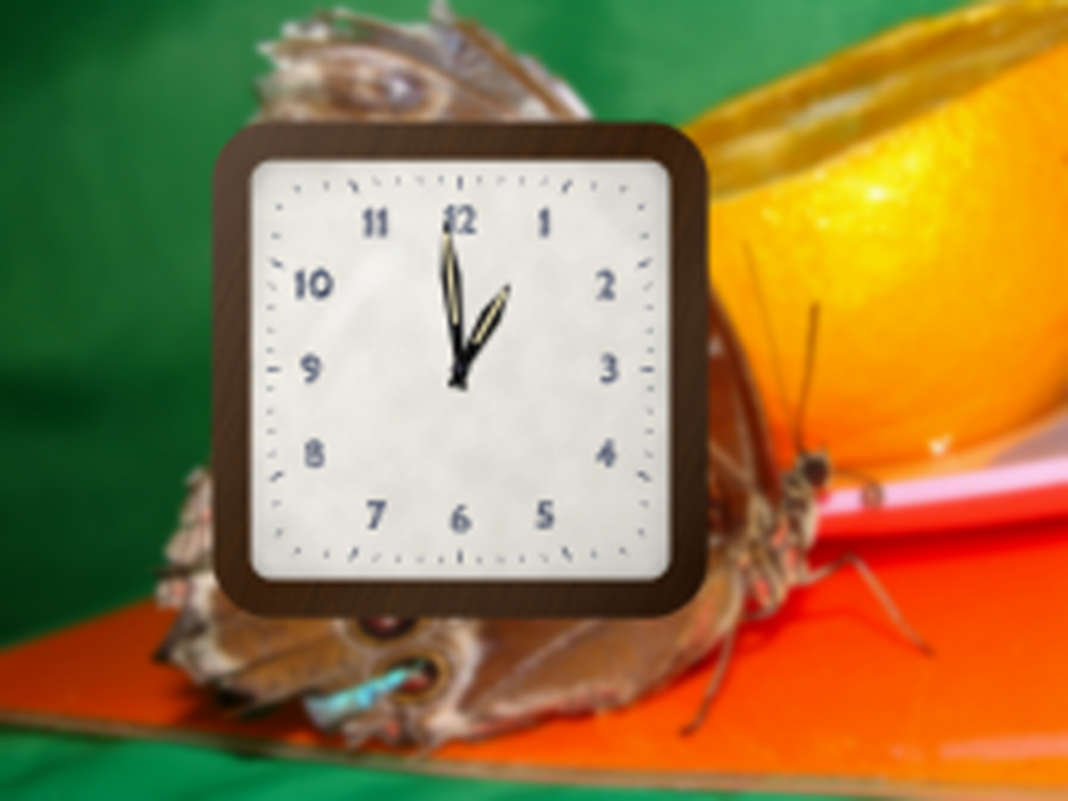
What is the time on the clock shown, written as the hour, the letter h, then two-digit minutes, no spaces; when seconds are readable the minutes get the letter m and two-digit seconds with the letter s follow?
12h59
